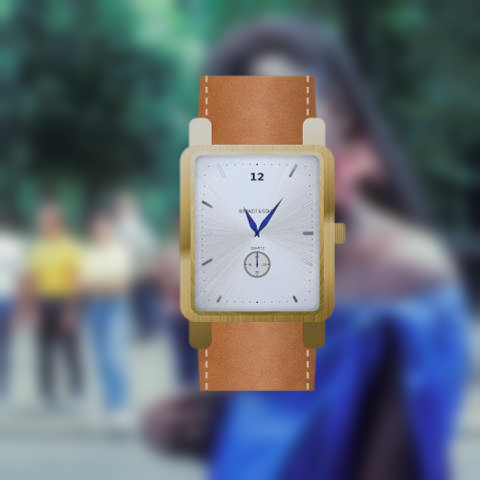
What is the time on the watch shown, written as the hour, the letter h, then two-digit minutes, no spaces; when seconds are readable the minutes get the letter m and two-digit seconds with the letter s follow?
11h06
